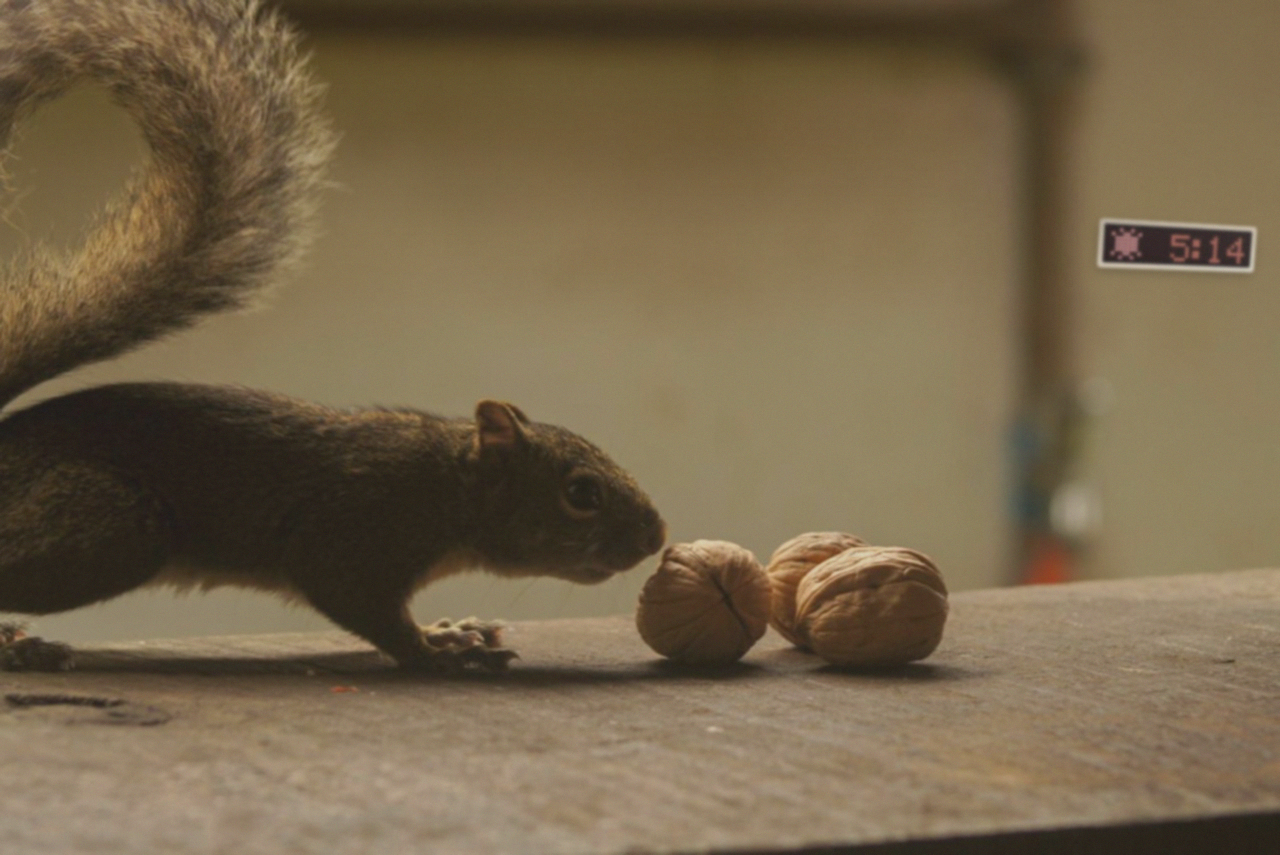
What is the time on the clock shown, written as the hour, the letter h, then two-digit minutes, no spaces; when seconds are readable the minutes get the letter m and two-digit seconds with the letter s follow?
5h14
